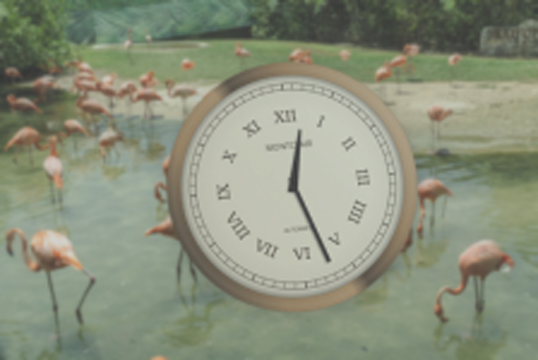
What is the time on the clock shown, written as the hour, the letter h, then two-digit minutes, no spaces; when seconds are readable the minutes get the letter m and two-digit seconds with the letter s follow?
12h27
